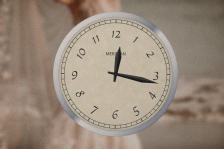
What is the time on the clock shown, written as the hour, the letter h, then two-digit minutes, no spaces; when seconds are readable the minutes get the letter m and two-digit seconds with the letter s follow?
12h17
